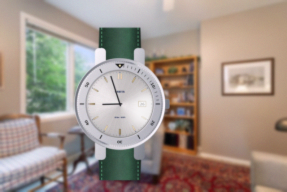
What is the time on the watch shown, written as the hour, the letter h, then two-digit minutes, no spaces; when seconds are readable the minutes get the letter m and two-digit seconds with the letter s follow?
8h57
